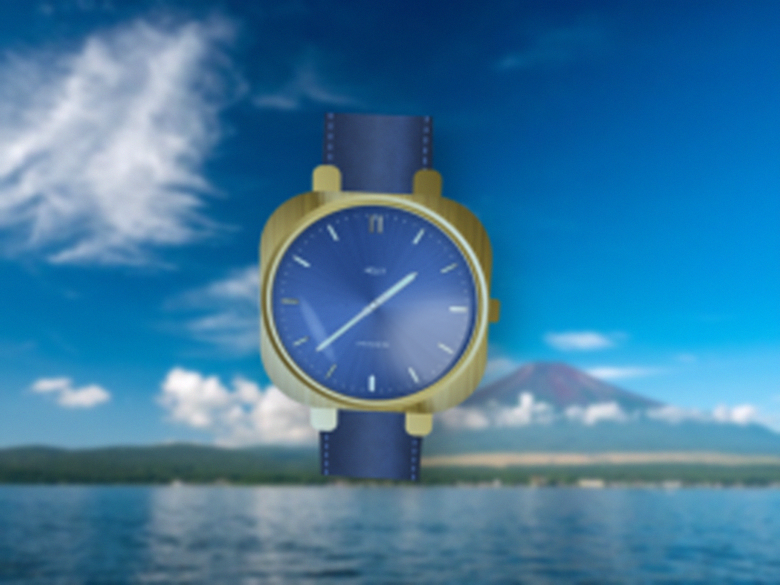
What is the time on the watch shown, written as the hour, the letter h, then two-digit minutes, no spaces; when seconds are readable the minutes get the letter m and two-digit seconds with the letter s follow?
1h38
